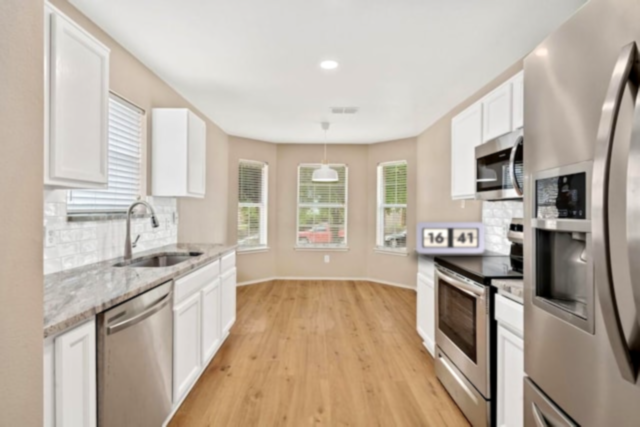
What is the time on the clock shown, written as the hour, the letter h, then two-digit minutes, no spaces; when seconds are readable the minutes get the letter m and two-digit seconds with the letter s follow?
16h41
